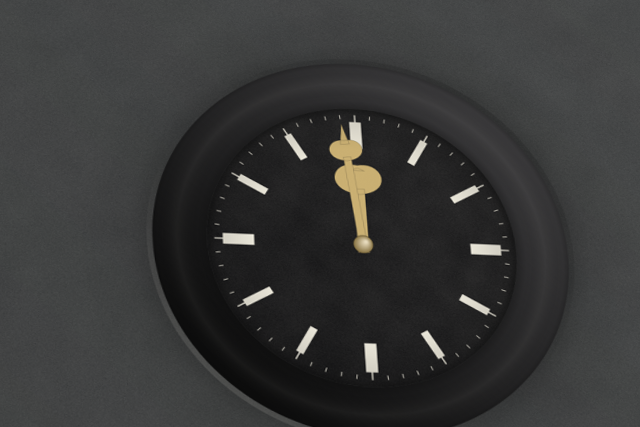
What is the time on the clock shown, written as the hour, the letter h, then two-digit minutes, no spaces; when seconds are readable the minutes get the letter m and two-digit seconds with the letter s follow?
11h59
